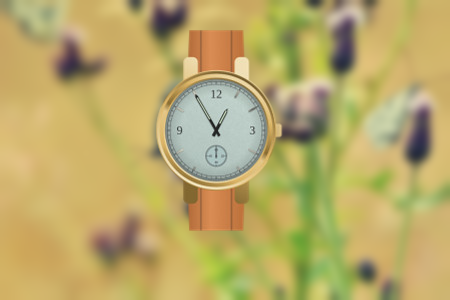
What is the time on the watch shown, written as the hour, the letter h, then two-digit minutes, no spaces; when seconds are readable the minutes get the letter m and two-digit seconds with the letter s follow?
12h55
